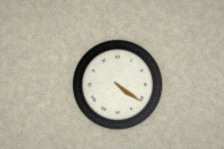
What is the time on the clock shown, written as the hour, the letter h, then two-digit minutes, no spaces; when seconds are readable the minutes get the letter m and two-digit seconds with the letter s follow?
4h21
